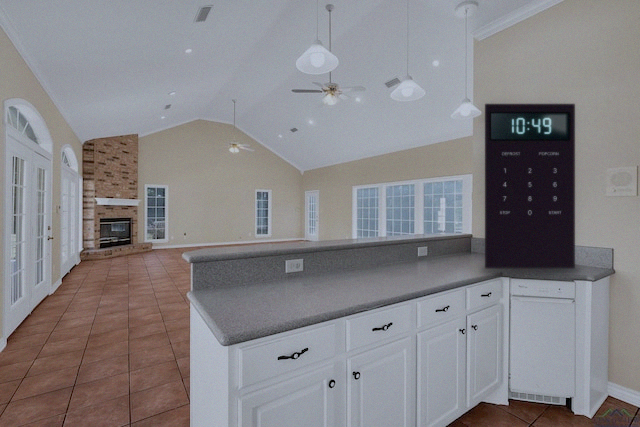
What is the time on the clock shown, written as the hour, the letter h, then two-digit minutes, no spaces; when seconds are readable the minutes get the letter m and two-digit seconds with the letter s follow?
10h49
